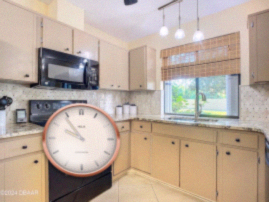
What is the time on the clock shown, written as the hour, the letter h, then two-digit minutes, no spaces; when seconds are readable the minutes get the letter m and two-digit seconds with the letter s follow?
9h54
